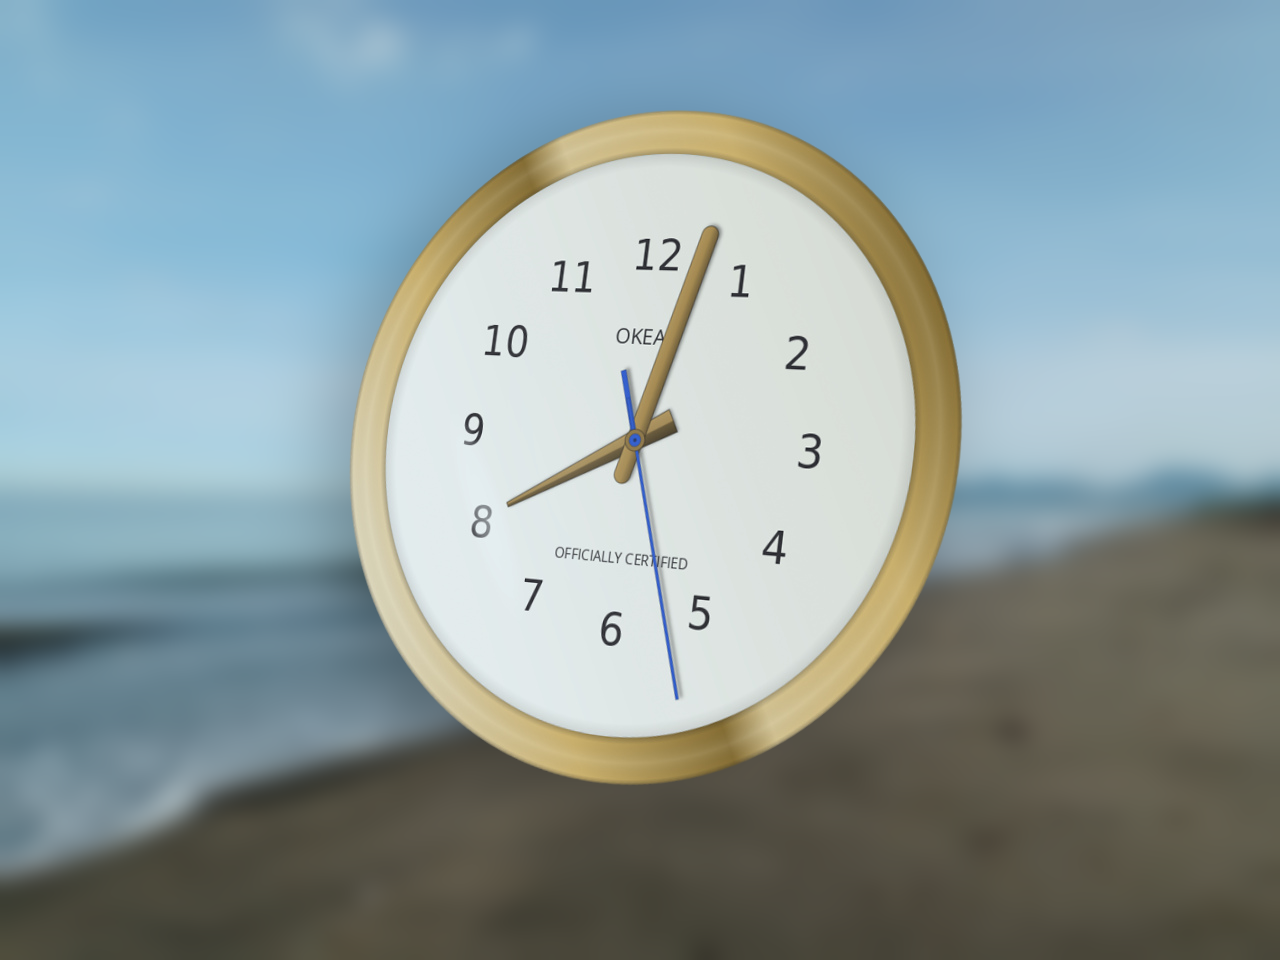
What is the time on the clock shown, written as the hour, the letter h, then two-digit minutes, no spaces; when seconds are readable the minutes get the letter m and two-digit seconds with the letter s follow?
8h02m27s
